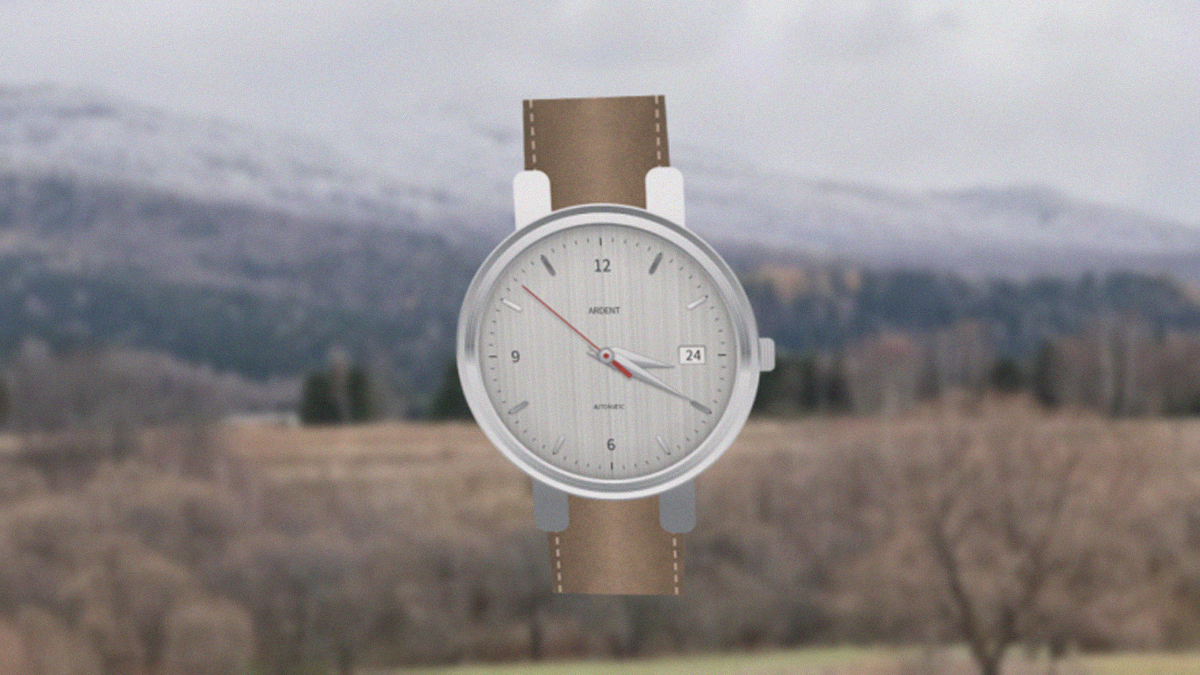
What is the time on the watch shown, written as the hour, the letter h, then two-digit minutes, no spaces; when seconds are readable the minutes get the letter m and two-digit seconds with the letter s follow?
3h19m52s
